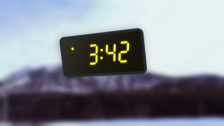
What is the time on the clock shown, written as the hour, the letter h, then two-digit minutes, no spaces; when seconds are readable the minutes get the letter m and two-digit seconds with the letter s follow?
3h42
